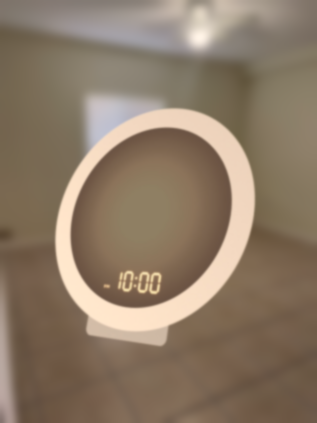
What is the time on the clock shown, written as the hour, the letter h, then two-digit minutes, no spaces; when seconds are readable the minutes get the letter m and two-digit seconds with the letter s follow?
10h00
